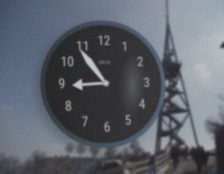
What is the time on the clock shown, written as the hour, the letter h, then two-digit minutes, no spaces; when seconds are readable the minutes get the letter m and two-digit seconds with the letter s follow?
8h54
